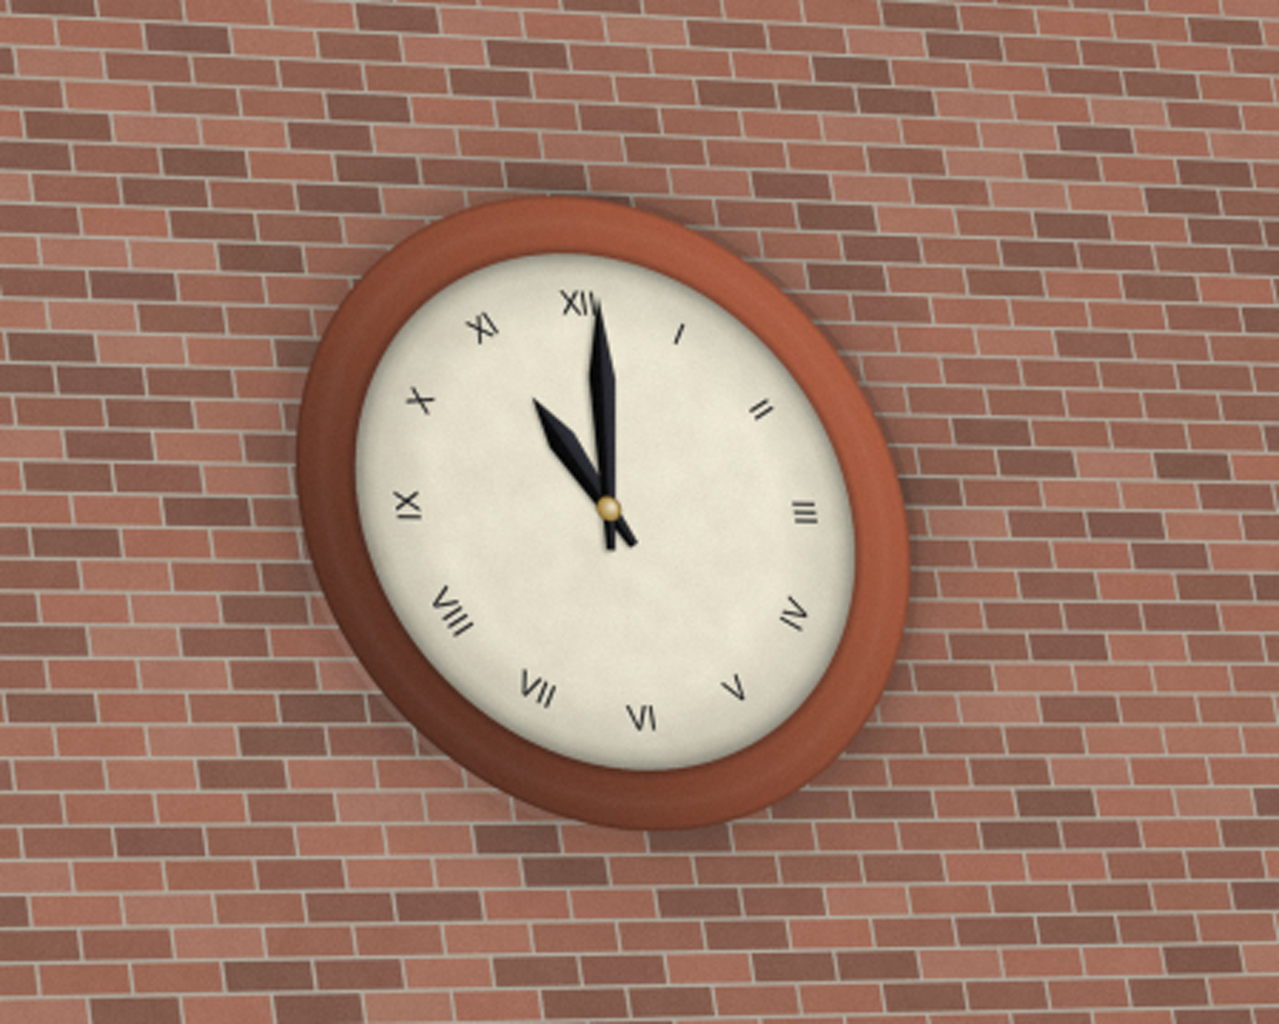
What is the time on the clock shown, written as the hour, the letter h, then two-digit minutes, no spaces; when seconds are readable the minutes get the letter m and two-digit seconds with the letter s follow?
11h01
